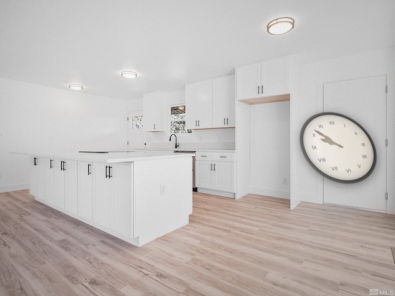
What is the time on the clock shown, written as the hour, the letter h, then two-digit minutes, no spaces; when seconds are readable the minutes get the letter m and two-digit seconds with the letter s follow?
9h52
